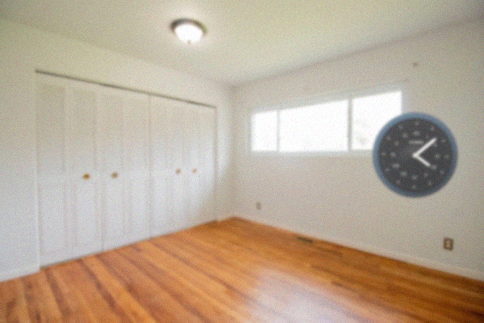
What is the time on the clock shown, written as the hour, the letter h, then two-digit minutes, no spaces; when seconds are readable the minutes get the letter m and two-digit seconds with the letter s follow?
4h08
